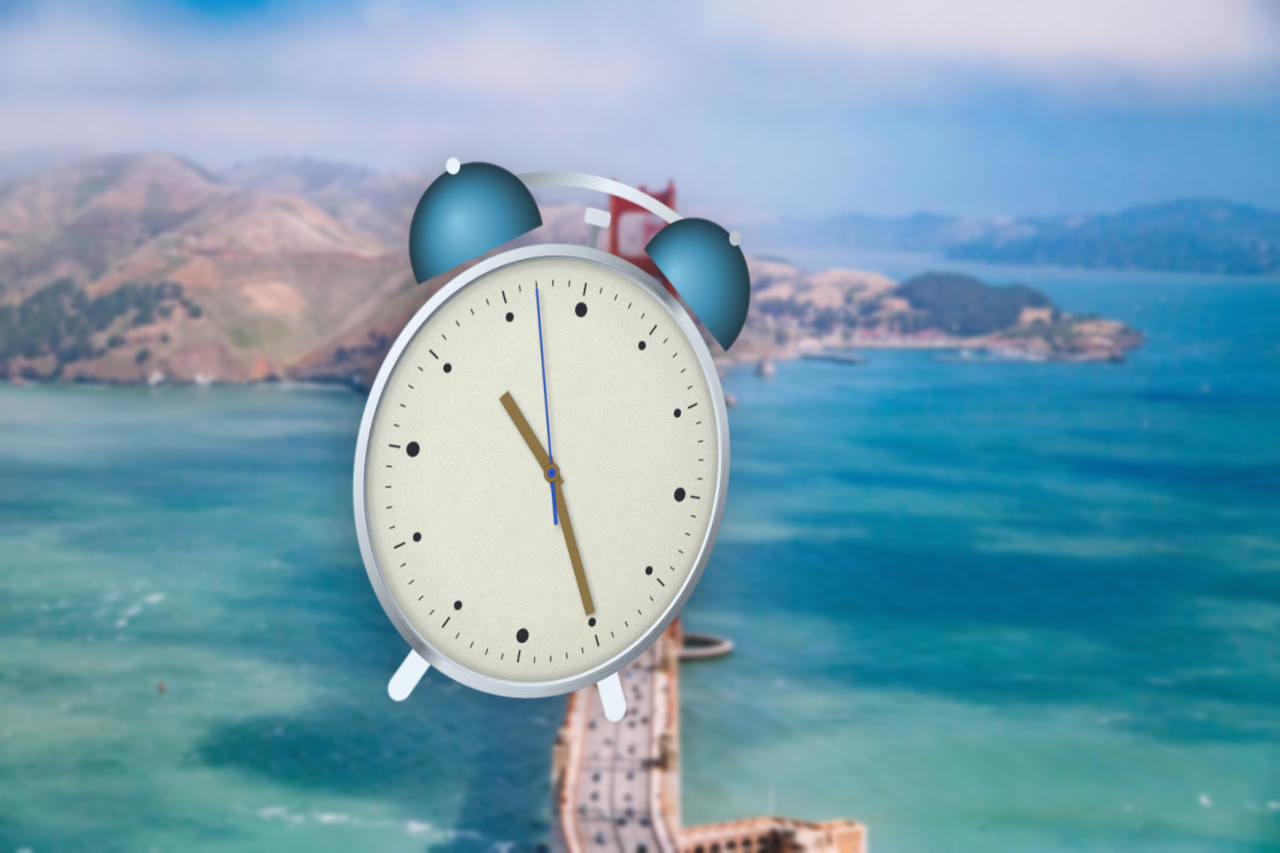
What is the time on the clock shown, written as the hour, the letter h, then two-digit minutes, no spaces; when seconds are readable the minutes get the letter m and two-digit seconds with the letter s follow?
10h24m57s
